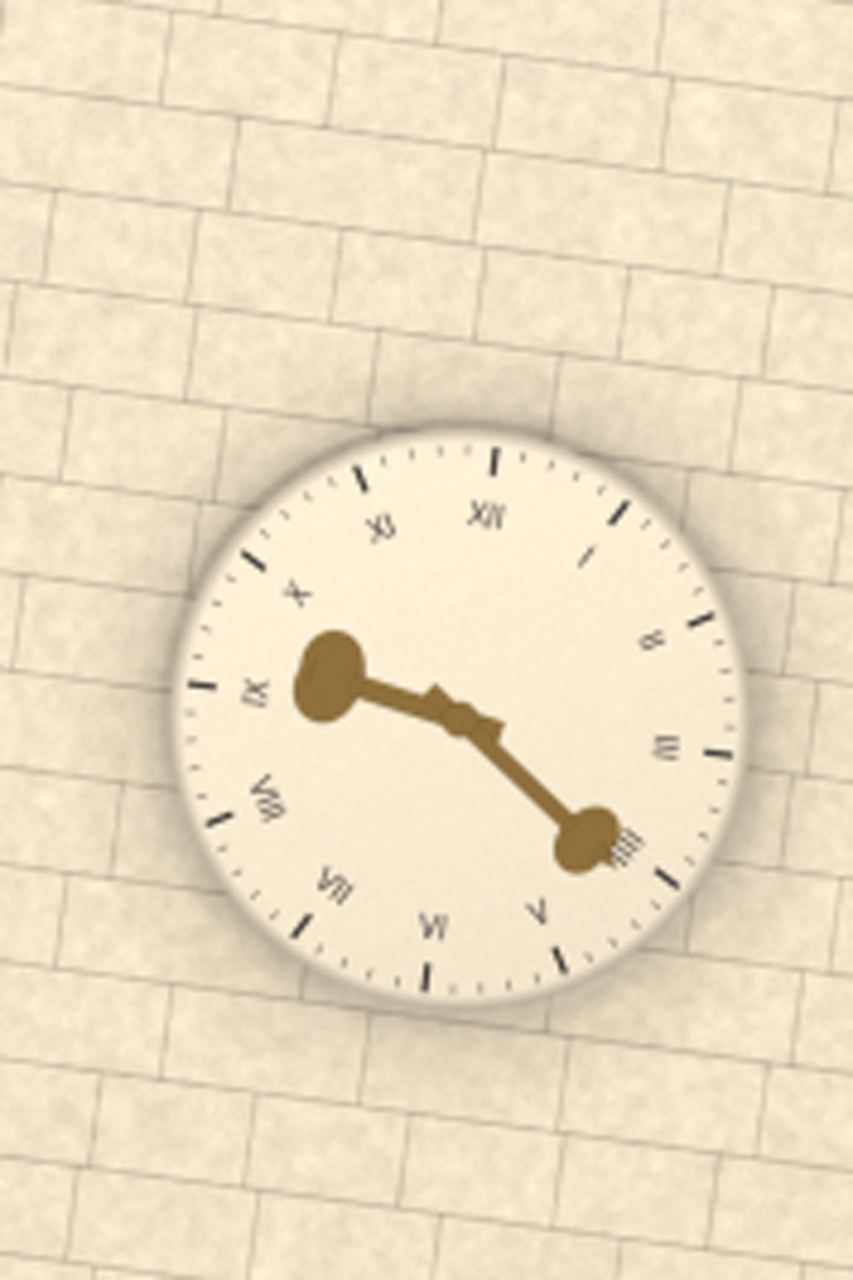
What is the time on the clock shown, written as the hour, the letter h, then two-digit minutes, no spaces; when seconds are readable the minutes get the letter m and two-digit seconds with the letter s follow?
9h21
